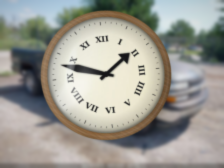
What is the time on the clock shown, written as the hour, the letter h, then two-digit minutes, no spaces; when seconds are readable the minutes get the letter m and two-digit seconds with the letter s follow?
1h48
